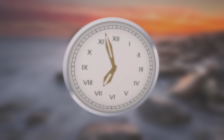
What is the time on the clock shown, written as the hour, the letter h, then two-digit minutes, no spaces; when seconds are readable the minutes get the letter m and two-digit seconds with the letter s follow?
6h57
